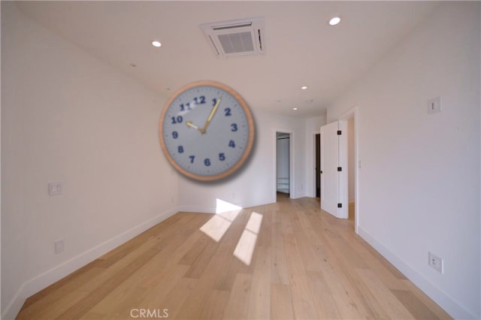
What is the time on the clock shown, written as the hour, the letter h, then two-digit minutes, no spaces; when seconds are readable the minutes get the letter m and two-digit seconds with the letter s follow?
10h06
